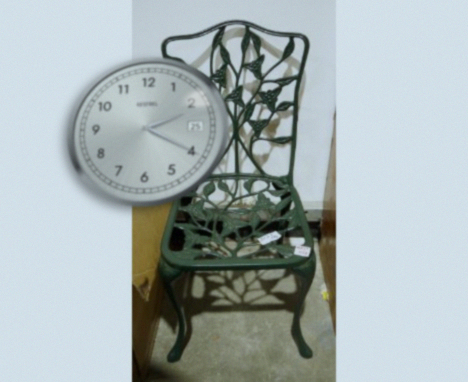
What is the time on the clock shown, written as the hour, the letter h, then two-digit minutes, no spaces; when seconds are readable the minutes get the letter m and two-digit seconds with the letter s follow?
2h20
